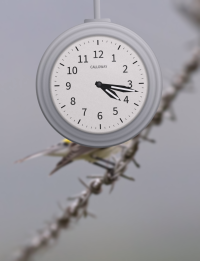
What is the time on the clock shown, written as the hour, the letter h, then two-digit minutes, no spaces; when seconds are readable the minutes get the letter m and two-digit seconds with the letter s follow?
4h17
